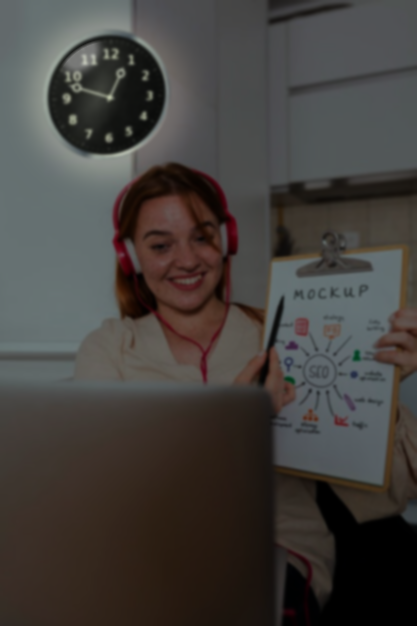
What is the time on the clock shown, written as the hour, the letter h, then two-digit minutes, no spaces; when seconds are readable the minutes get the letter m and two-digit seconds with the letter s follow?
12h48
